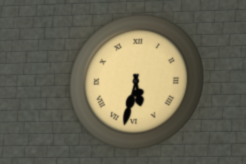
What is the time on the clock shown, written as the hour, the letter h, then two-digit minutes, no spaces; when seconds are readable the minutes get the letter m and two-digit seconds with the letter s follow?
5h32
